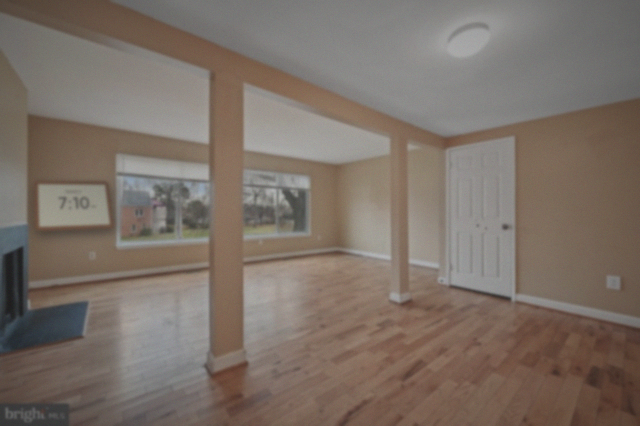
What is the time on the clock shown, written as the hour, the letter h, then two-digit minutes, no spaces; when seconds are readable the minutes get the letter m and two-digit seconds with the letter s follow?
7h10
